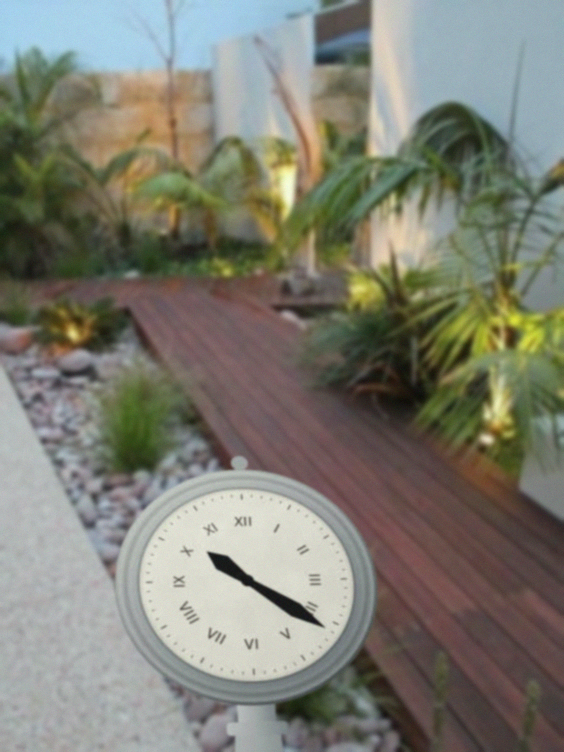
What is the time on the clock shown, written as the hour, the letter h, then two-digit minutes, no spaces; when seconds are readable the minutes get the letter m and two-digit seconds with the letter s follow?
10h21
